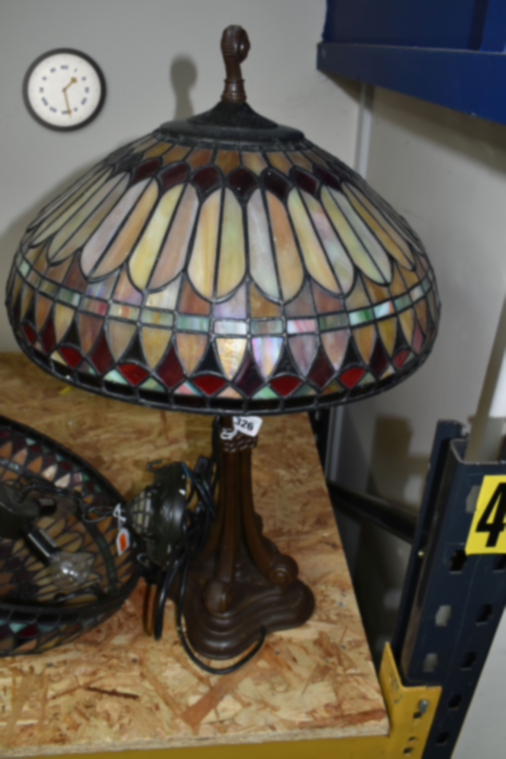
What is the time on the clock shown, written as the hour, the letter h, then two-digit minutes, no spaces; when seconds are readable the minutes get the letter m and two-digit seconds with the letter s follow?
1h28
